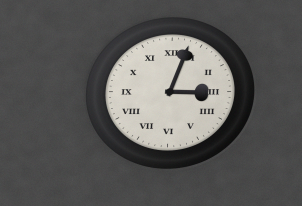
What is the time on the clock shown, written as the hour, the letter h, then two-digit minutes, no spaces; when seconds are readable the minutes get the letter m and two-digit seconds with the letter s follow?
3h03
